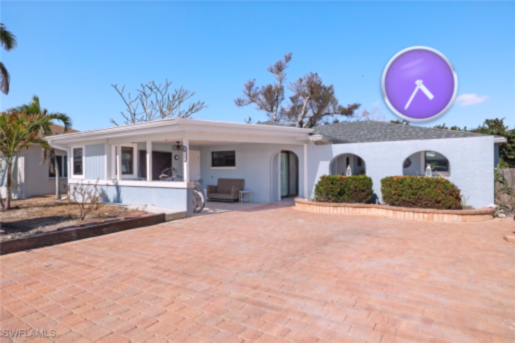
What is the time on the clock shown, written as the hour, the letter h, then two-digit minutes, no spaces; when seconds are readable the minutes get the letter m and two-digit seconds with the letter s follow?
4h35
